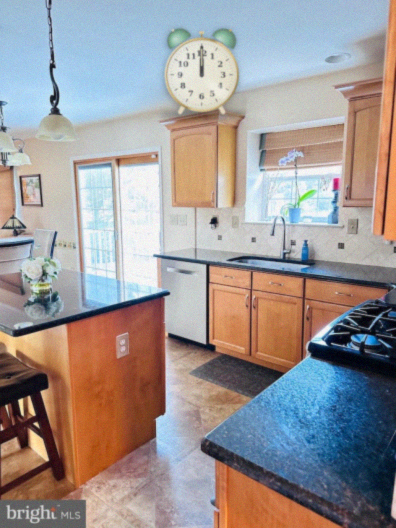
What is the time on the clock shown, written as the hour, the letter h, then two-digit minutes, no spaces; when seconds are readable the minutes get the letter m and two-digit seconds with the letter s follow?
12h00
